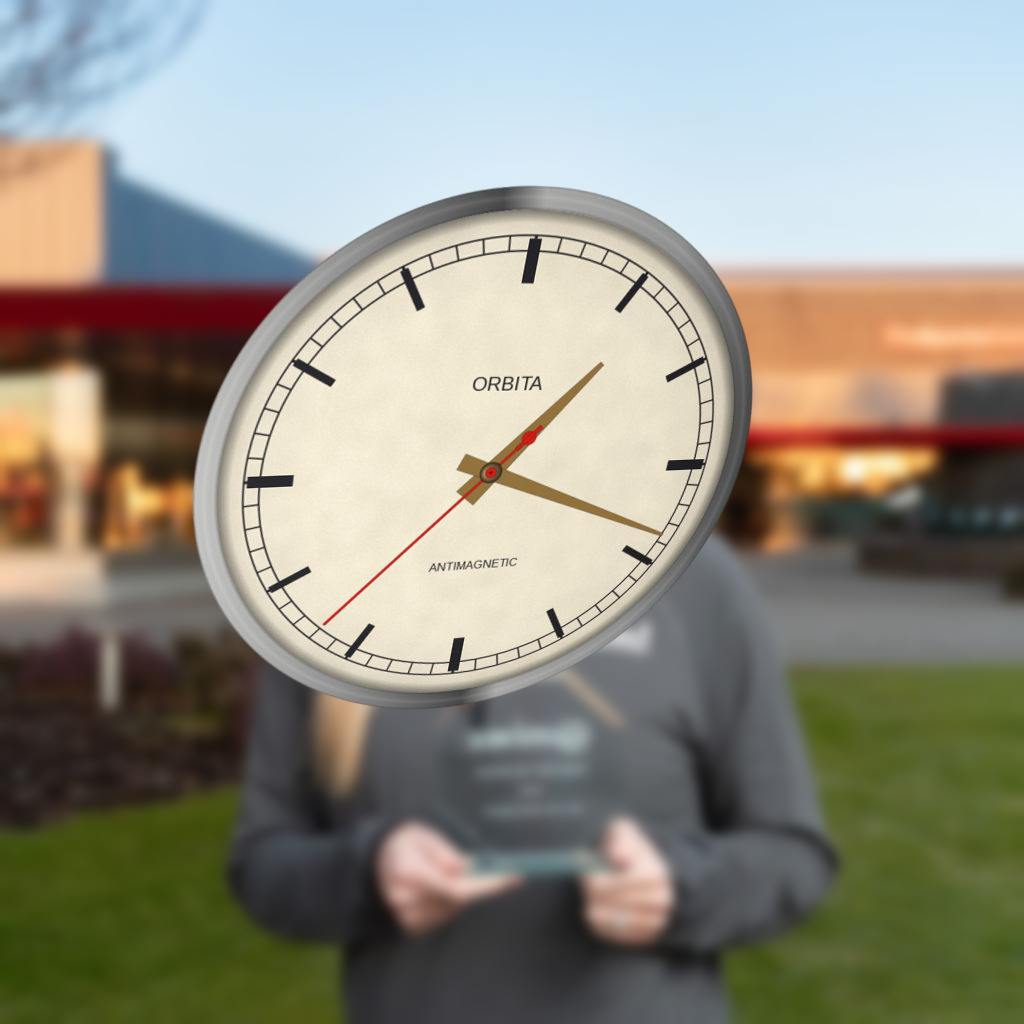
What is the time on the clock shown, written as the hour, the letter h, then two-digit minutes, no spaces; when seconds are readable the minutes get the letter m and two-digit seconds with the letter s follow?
1h18m37s
